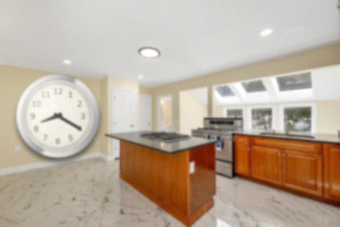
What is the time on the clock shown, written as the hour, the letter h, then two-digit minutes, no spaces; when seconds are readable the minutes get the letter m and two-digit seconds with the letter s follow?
8h20
